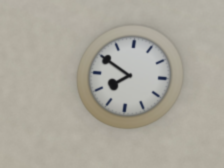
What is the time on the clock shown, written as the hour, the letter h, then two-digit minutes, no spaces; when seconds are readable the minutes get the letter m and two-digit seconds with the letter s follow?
7h50
